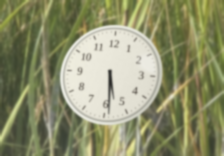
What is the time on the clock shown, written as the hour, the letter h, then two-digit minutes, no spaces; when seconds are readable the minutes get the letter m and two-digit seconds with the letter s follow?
5h29
